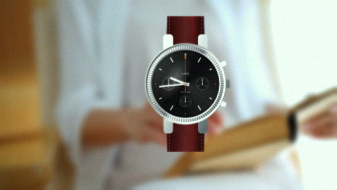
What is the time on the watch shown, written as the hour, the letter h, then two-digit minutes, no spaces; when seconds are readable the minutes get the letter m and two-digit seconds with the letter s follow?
9h44
